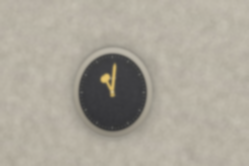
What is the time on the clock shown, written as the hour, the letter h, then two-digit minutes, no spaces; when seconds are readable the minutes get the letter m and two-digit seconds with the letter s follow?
11h01
